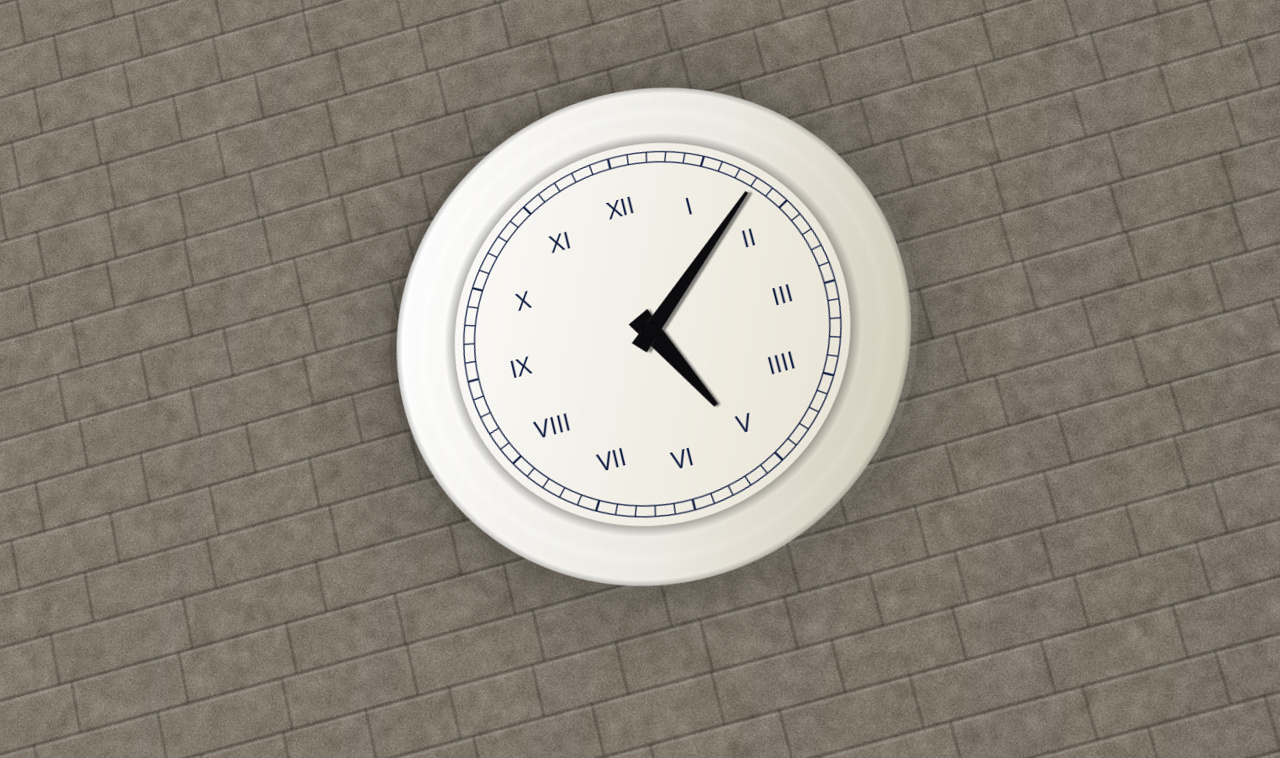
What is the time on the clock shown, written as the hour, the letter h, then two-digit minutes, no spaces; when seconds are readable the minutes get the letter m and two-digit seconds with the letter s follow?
5h08
